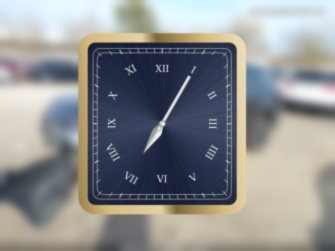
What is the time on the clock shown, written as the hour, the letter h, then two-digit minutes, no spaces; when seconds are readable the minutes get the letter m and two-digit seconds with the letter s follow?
7h05
